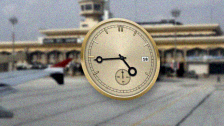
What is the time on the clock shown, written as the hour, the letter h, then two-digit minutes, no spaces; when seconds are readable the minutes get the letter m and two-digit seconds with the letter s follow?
4h44
